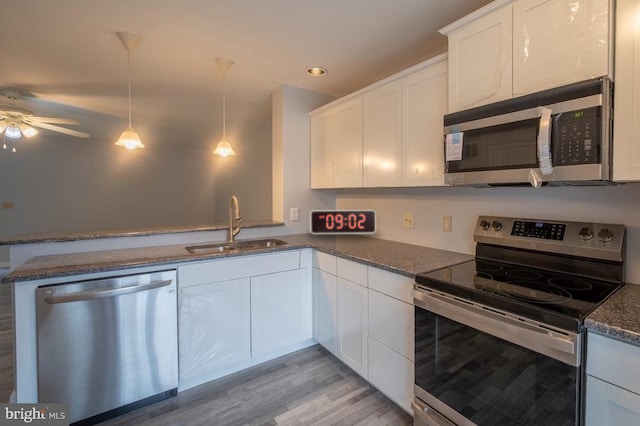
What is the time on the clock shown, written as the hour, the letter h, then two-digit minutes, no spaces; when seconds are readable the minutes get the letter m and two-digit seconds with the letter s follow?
9h02
